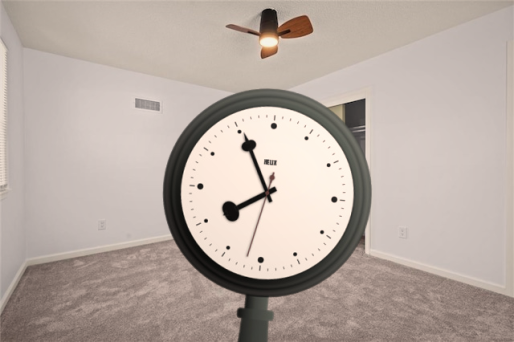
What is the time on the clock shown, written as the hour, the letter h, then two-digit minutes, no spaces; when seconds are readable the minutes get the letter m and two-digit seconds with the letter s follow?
7h55m32s
